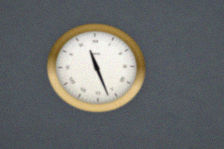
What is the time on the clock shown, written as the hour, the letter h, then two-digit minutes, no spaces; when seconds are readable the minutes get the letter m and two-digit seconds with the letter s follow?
11h27
